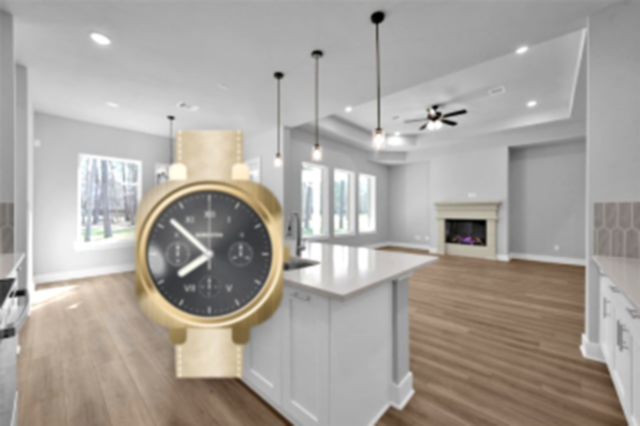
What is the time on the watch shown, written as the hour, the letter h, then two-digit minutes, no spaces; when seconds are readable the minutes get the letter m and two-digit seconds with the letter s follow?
7h52
